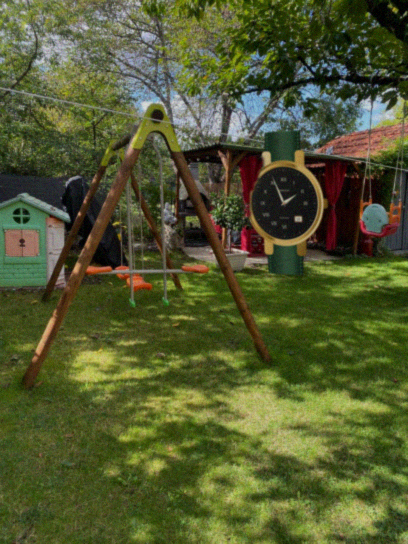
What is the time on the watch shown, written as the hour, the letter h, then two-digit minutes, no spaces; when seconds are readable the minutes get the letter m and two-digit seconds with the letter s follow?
1h56
